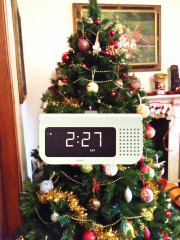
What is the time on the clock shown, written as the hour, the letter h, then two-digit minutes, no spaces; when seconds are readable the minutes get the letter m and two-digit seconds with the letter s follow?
2h27
